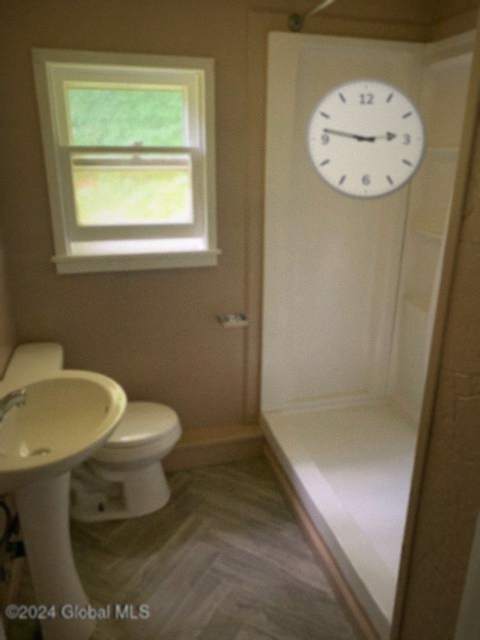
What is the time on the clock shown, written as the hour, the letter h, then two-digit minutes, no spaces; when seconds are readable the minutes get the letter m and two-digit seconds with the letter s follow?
2h47
